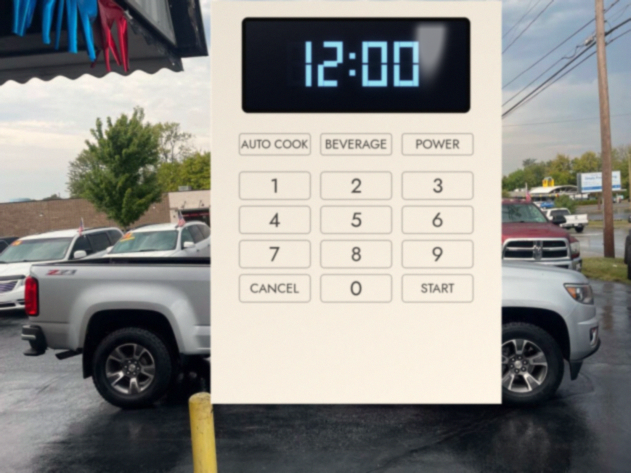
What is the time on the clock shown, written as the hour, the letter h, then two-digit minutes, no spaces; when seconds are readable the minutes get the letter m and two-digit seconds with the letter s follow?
12h00
